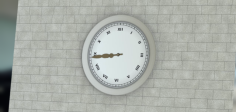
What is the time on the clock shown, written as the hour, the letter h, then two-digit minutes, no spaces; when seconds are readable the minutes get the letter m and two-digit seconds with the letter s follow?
8h44
